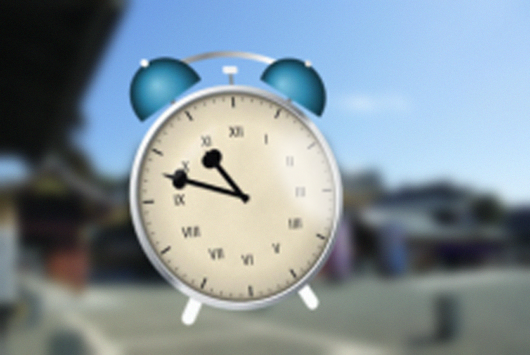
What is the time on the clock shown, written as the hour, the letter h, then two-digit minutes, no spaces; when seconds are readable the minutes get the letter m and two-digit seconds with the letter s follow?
10h48
